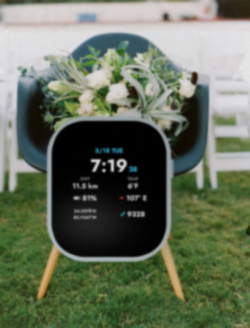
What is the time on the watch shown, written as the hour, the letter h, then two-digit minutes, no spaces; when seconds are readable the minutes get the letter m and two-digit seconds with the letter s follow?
7h19
